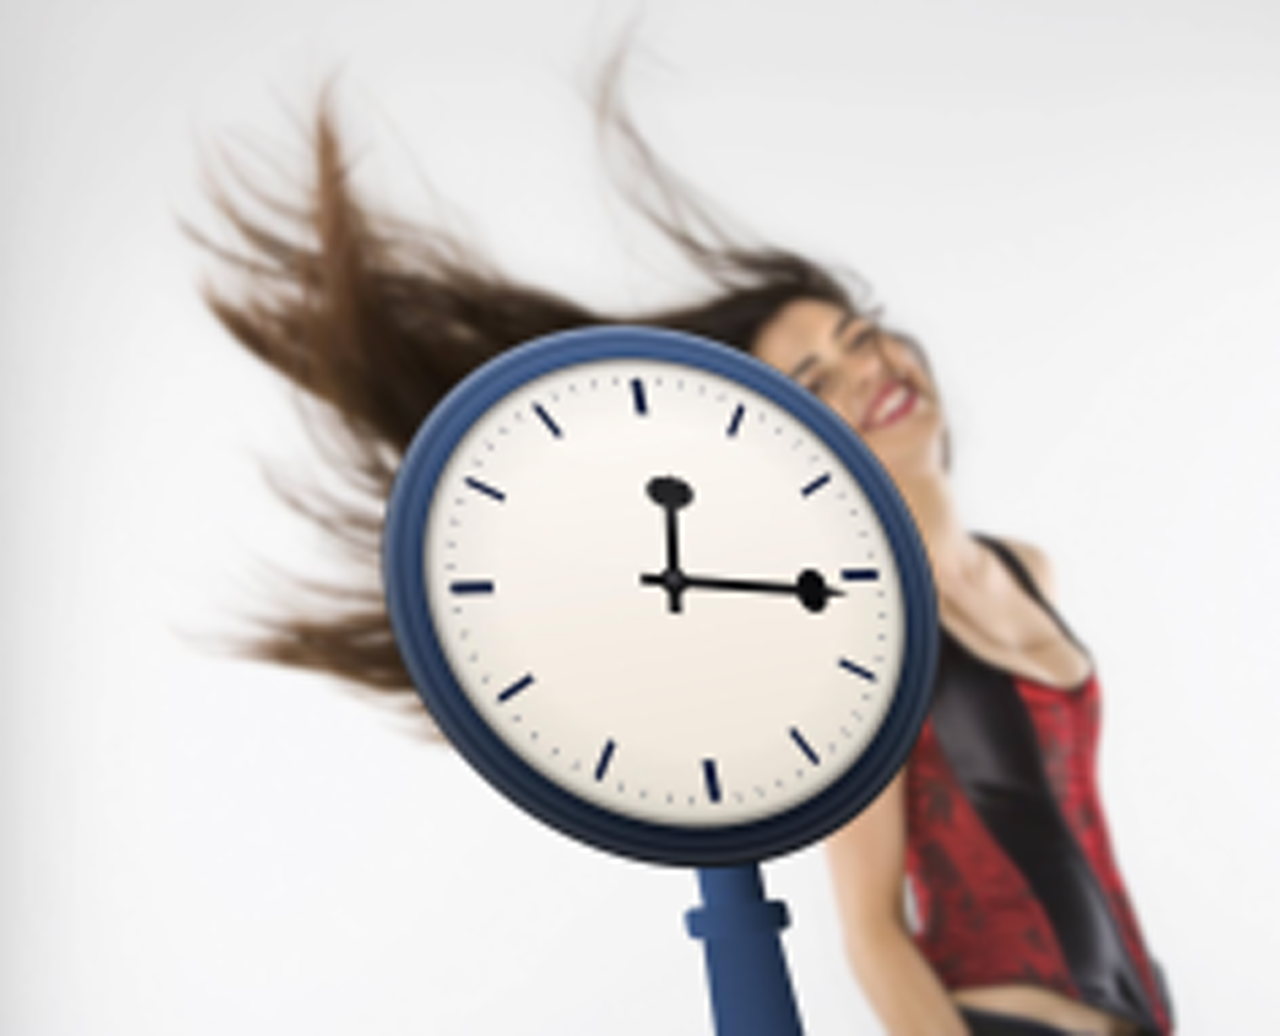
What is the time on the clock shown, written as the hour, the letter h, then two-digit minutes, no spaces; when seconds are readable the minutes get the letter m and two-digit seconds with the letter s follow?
12h16
